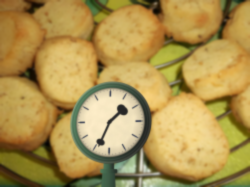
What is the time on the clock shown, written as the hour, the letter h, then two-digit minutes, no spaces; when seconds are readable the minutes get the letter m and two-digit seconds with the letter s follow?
1h34
